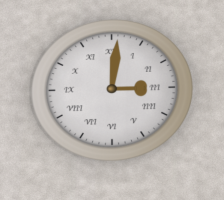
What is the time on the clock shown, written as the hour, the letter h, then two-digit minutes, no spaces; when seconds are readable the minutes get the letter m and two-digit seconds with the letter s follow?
3h01
